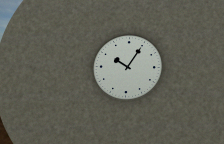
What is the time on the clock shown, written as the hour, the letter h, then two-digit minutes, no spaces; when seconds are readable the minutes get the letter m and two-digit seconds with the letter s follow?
10h05
